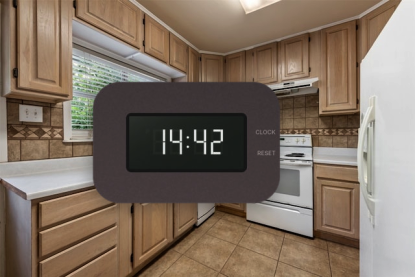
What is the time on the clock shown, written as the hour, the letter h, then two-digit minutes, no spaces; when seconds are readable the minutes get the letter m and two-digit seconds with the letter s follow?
14h42
